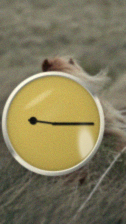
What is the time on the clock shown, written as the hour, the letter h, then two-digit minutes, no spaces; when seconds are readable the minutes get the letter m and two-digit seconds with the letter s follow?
9h15
